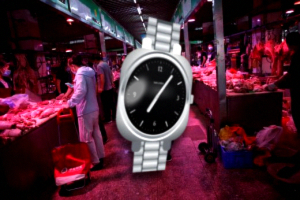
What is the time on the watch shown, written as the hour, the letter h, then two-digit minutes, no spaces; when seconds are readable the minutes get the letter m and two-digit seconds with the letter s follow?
7h06
